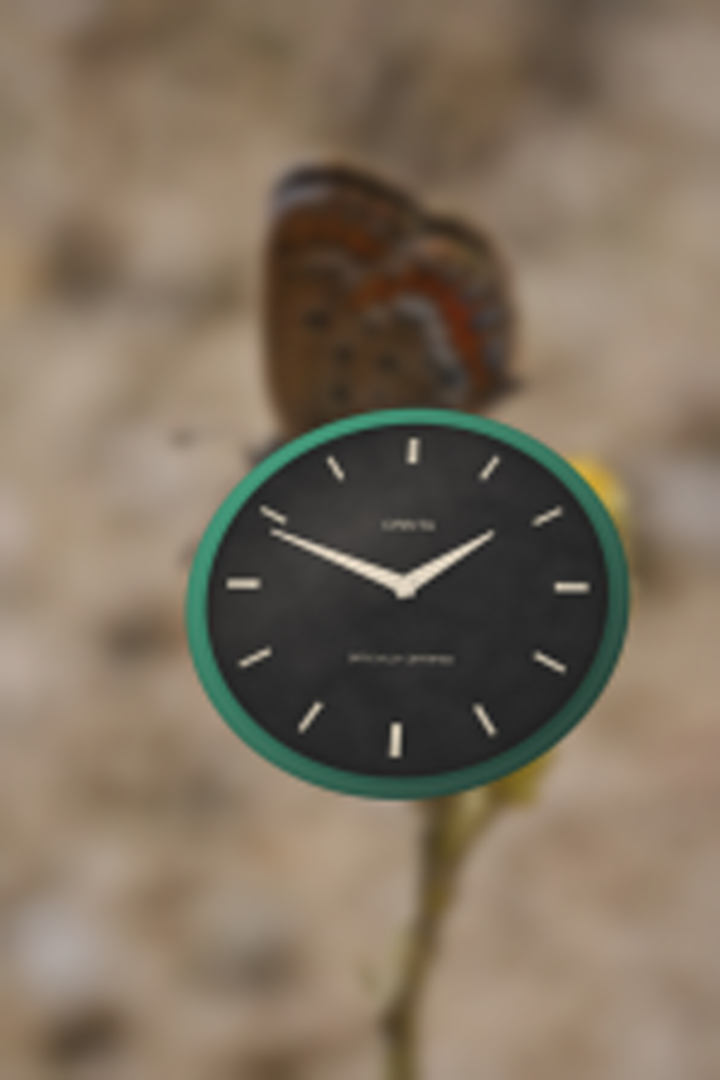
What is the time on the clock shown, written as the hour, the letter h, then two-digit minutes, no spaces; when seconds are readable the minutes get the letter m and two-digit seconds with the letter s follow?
1h49
